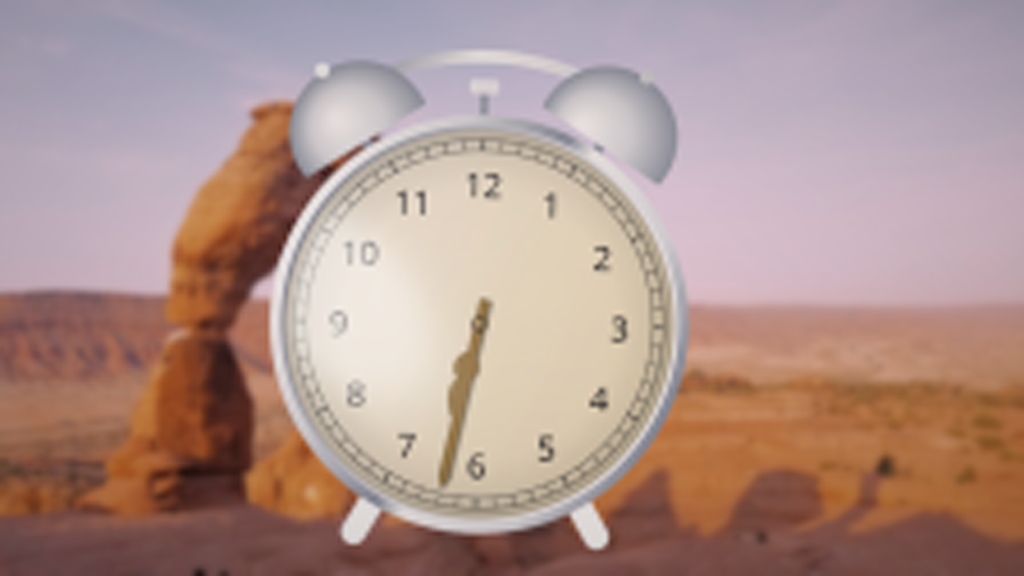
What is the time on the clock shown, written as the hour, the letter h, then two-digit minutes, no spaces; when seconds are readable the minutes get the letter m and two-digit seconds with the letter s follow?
6h32
